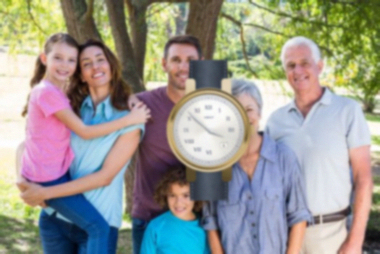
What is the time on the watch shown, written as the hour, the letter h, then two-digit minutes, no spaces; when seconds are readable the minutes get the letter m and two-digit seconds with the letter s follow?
3h52
